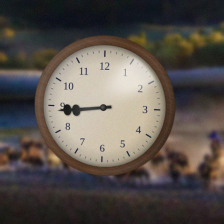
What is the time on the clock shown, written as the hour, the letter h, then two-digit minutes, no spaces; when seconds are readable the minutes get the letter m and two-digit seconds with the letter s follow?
8h44
